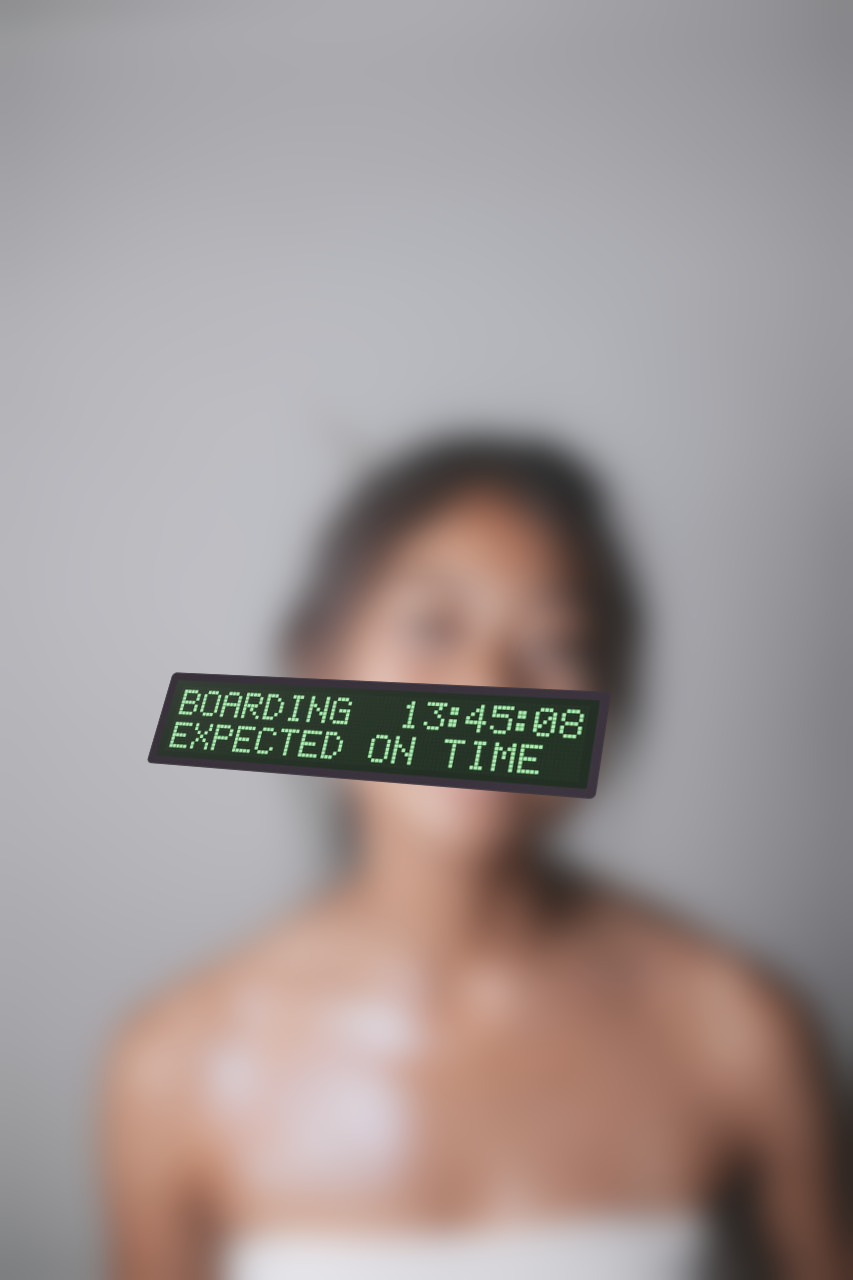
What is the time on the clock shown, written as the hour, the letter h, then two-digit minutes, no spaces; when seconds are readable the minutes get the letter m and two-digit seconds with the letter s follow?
13h45m08s
